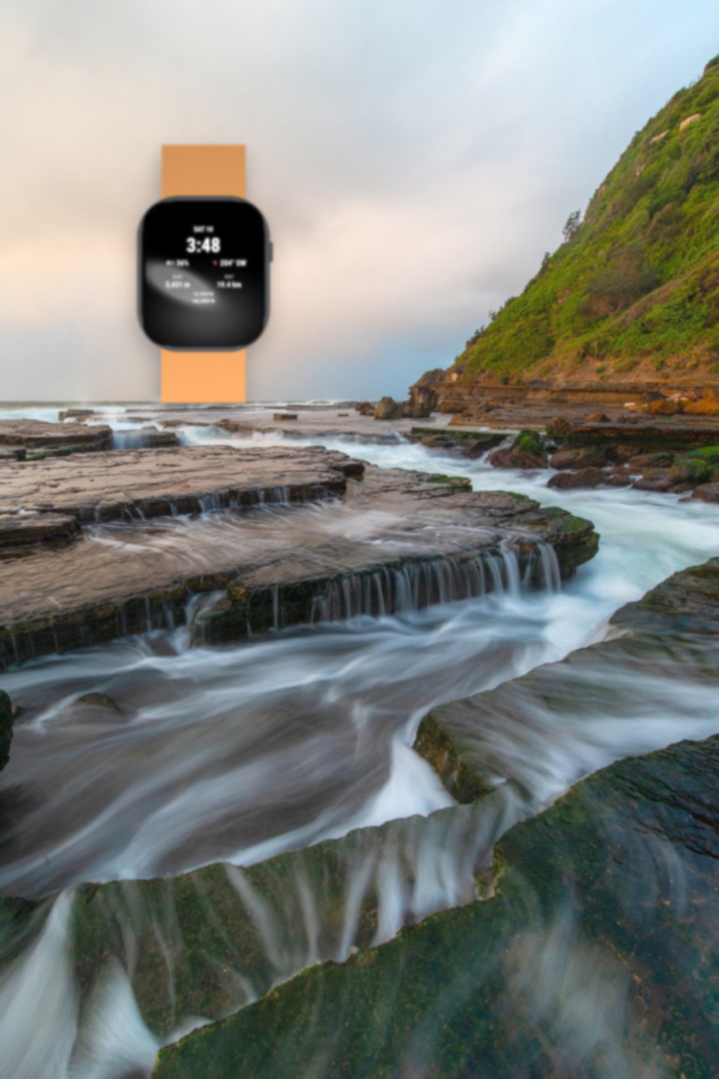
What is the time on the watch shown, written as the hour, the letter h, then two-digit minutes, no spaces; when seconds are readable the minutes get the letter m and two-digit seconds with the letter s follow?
3h48
